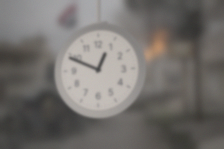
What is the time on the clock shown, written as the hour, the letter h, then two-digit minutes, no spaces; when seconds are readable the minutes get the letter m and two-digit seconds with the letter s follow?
12h49
